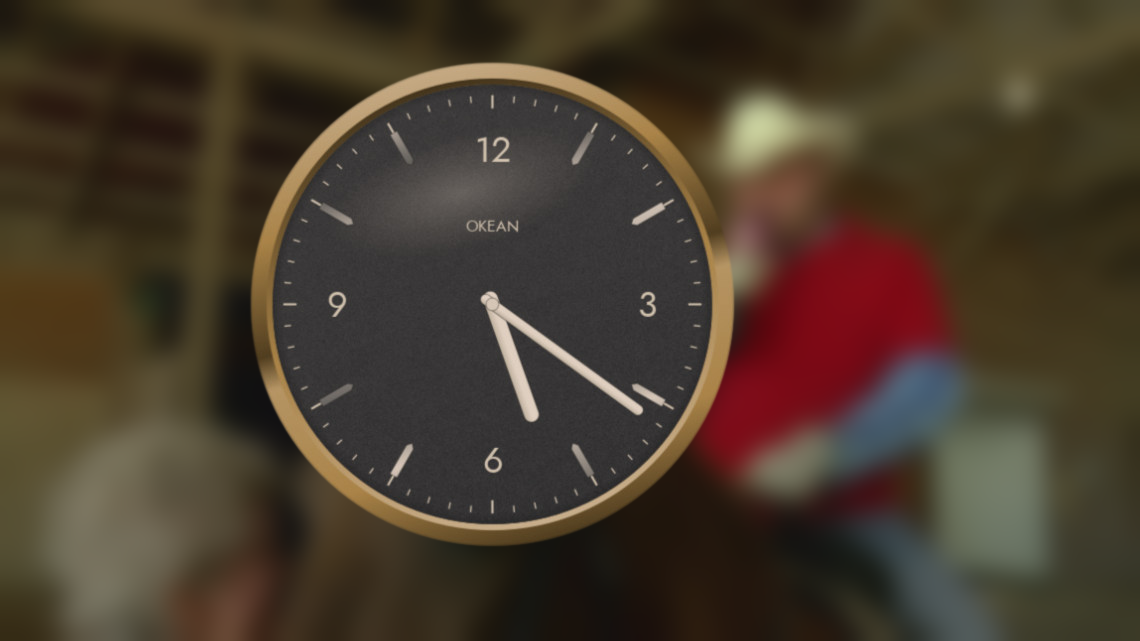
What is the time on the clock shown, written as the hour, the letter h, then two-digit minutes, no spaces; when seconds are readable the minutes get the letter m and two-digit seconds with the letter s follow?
5h21
